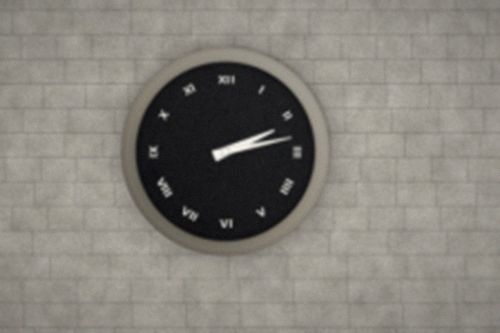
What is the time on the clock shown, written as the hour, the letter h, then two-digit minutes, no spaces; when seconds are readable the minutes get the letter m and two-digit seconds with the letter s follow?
2h13
